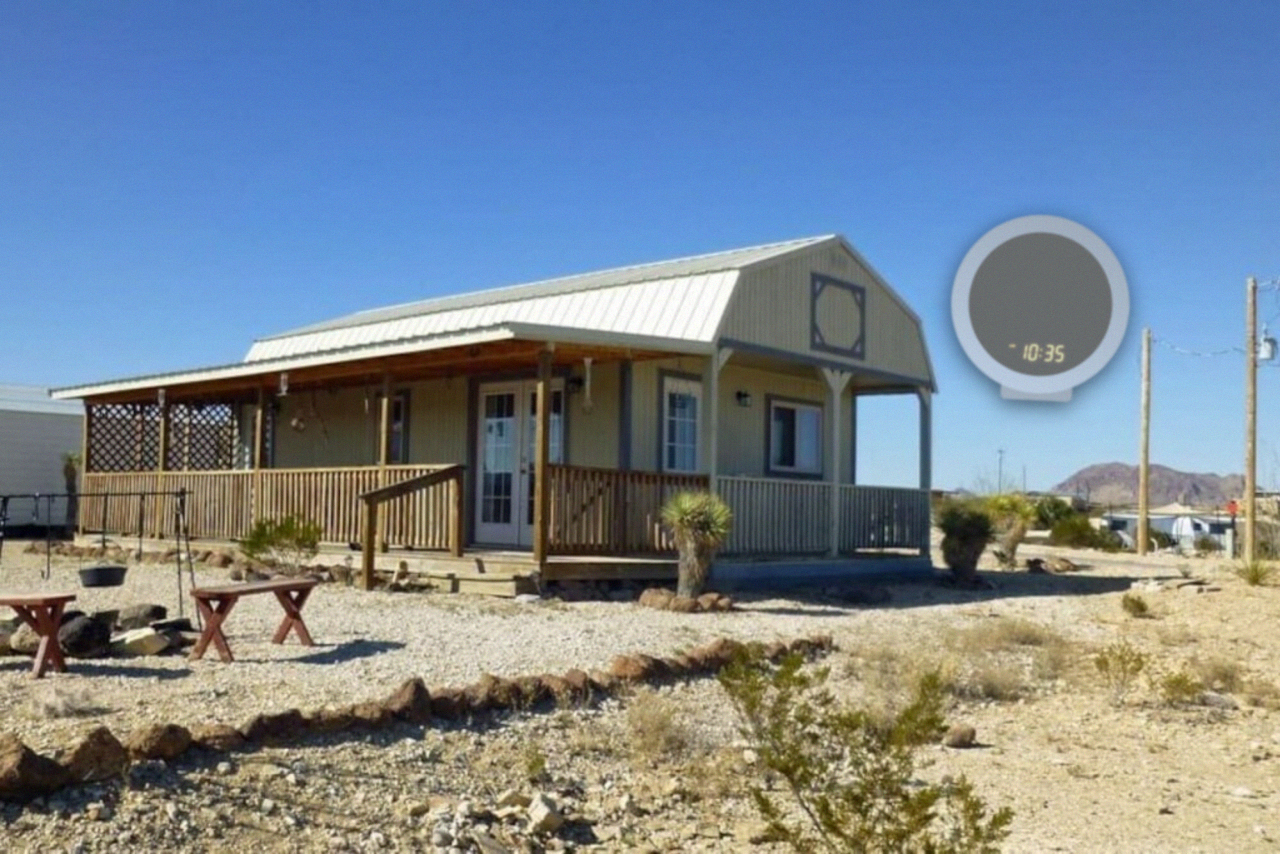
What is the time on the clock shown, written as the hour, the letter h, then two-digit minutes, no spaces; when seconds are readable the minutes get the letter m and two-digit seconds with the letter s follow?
10h35
